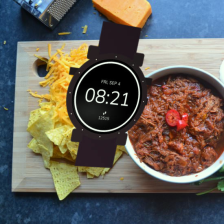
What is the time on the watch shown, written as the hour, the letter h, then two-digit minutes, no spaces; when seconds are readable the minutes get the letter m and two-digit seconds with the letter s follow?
8h21
